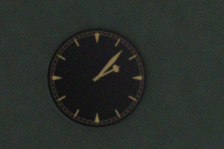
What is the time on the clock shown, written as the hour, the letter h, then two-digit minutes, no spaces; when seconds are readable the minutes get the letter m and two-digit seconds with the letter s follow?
2h07
